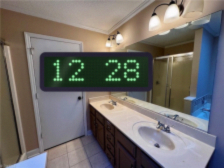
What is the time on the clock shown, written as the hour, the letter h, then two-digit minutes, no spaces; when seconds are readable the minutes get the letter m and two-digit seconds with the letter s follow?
12h28
